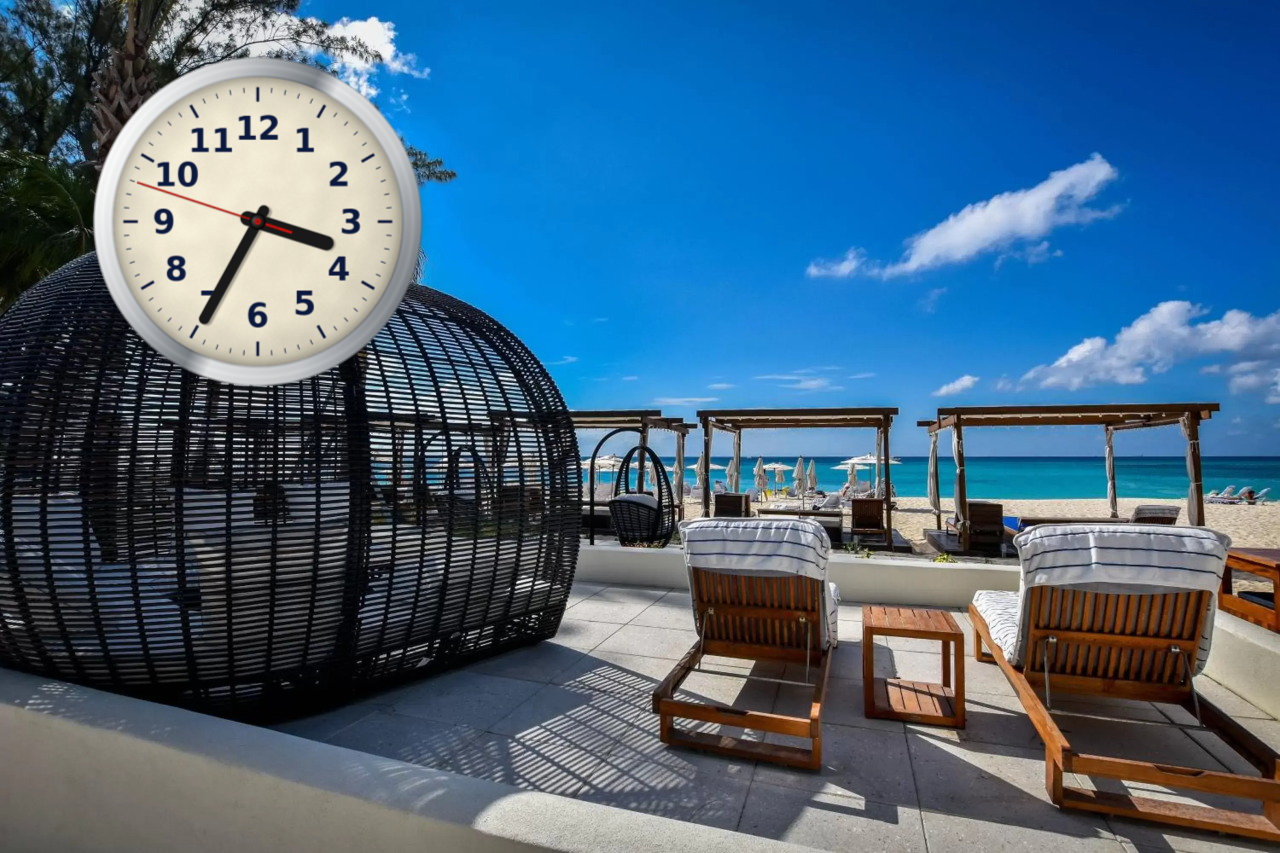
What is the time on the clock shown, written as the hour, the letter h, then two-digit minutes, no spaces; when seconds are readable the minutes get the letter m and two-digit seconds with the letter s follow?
3h34m48s
